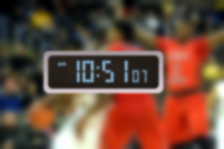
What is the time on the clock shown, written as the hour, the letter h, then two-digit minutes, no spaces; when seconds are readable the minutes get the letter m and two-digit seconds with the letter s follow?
10h51m07s
